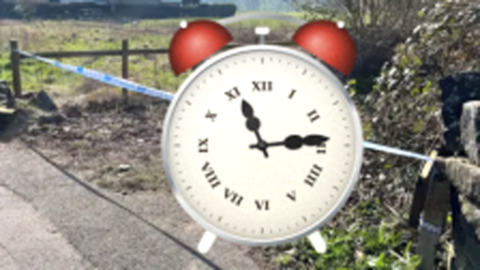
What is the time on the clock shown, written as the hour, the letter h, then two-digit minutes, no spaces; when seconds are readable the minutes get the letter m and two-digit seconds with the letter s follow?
11h14
